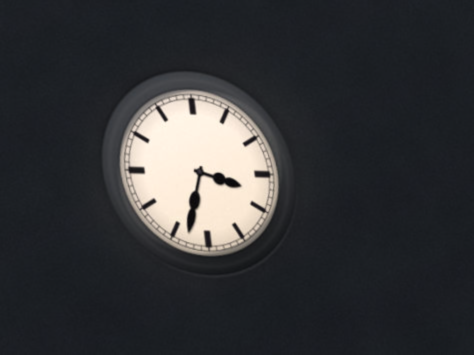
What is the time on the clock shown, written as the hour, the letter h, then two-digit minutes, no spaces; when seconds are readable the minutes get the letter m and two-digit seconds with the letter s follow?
3h33
